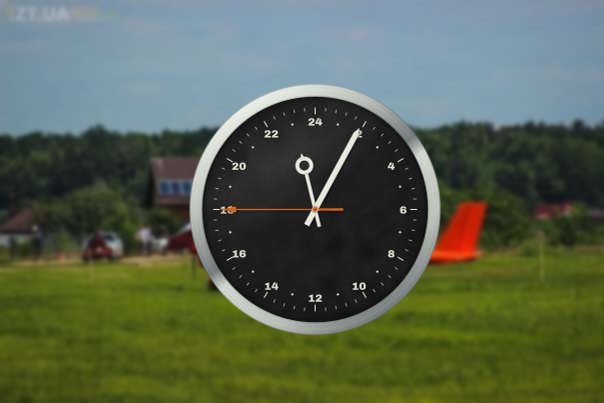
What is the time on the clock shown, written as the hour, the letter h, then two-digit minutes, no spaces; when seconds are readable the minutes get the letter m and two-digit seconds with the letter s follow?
23h04m45s
